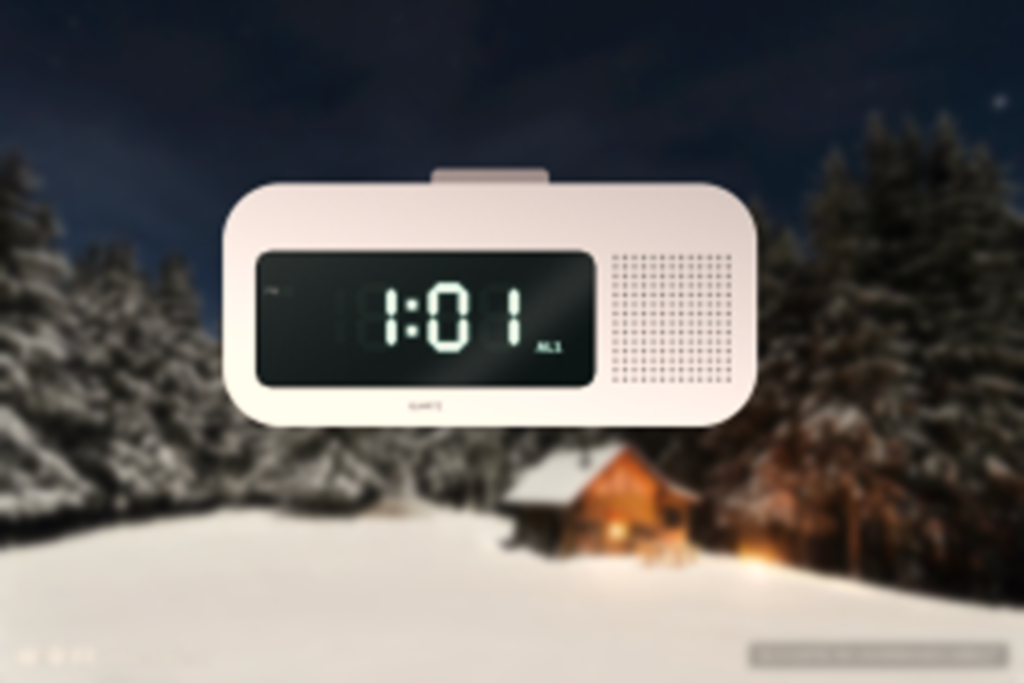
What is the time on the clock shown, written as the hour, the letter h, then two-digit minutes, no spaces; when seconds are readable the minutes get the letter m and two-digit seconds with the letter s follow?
1h01
